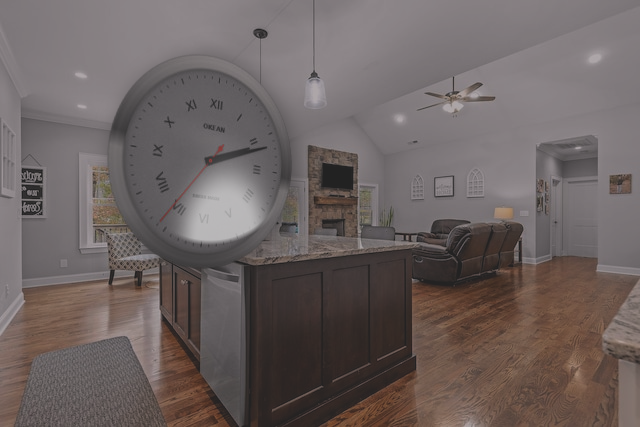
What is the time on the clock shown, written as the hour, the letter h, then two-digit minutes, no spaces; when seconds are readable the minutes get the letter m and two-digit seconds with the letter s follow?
2h11m36s
